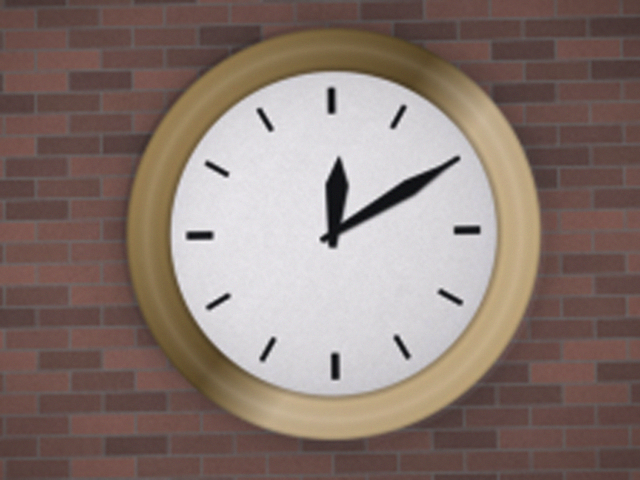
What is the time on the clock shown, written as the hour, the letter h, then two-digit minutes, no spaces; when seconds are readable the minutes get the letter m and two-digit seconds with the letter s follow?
12h10
